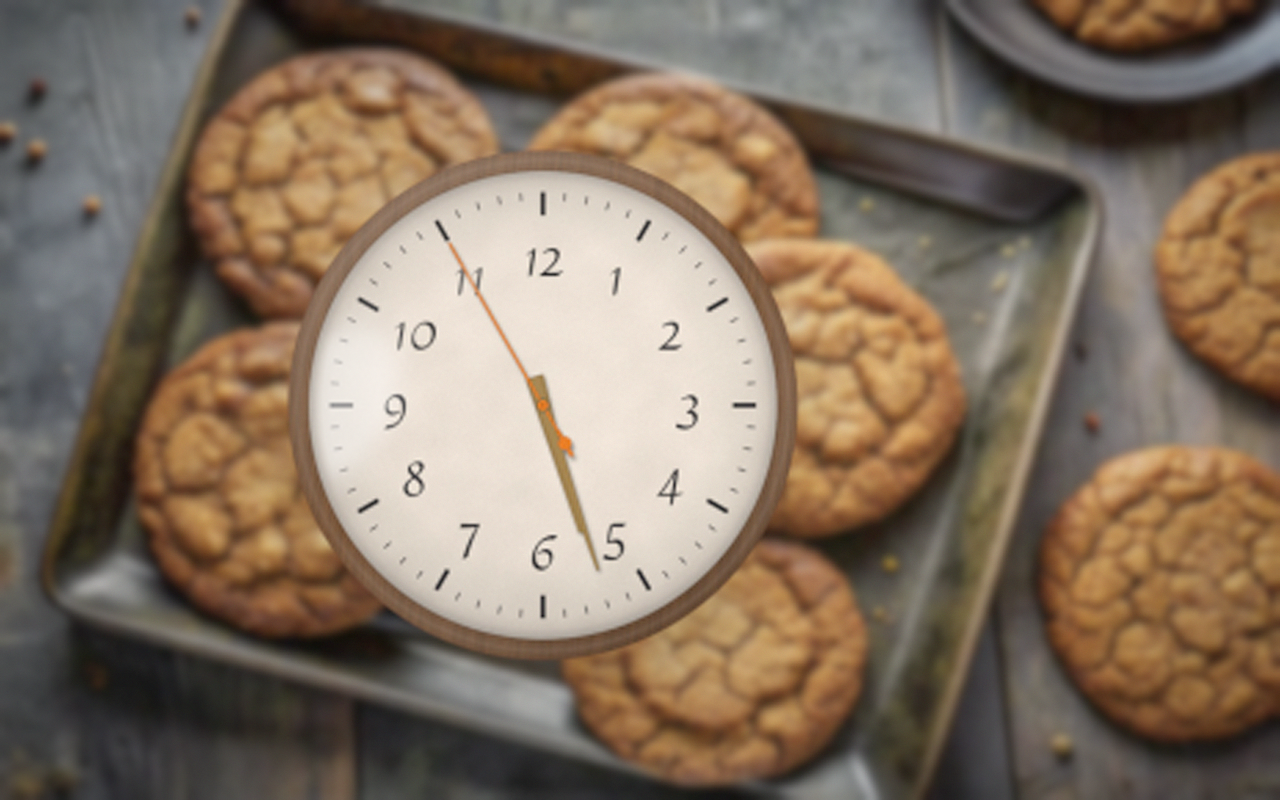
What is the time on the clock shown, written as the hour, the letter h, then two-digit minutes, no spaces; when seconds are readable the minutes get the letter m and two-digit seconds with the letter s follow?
5h26m55s
